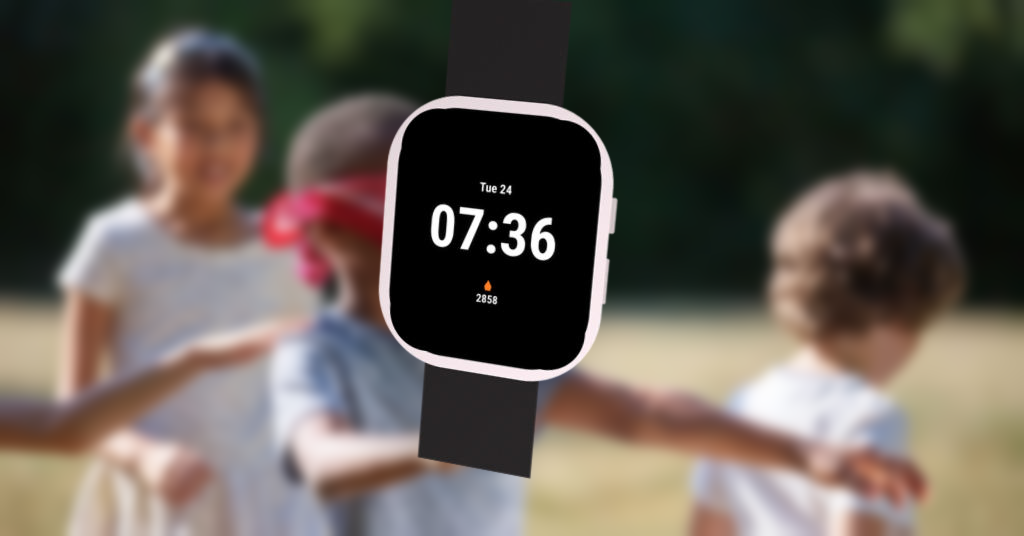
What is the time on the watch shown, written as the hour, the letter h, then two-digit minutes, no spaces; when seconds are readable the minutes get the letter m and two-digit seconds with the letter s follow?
7h36
